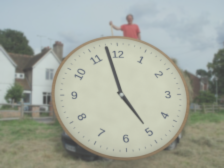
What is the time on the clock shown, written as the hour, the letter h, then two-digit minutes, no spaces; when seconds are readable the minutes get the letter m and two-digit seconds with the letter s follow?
4h58
